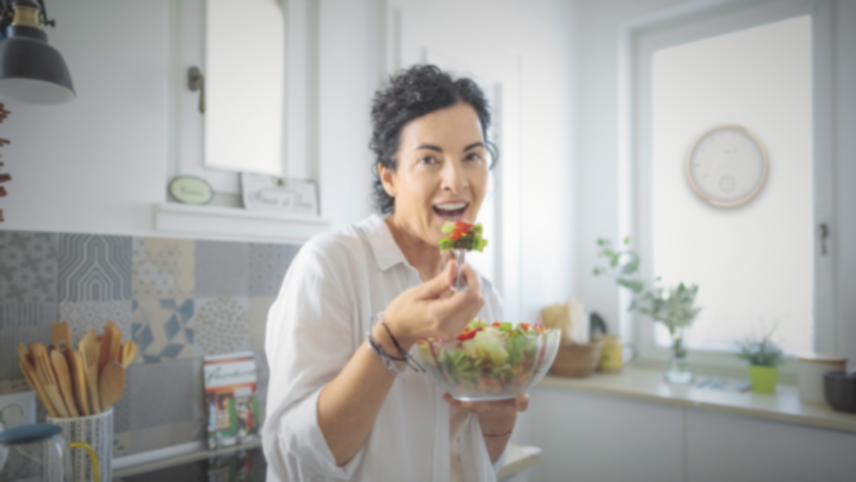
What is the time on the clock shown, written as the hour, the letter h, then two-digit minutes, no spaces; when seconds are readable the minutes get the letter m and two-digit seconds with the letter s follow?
12h40
